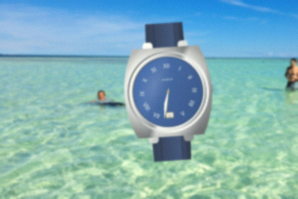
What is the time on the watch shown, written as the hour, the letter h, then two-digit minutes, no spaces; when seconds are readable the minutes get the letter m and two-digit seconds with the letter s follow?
6h32
